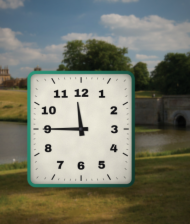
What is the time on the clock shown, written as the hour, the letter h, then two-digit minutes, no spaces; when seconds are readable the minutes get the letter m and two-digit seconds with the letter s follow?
11h45
